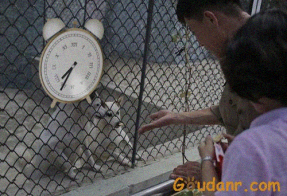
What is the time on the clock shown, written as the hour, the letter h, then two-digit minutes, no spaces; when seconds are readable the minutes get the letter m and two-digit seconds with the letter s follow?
7h35
